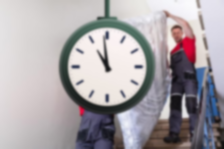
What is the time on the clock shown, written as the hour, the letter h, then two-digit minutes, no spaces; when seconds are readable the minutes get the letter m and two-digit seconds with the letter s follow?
10h59
